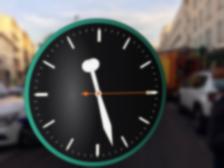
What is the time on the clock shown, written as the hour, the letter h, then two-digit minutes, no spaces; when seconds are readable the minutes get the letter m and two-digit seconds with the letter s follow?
11h27m15s
